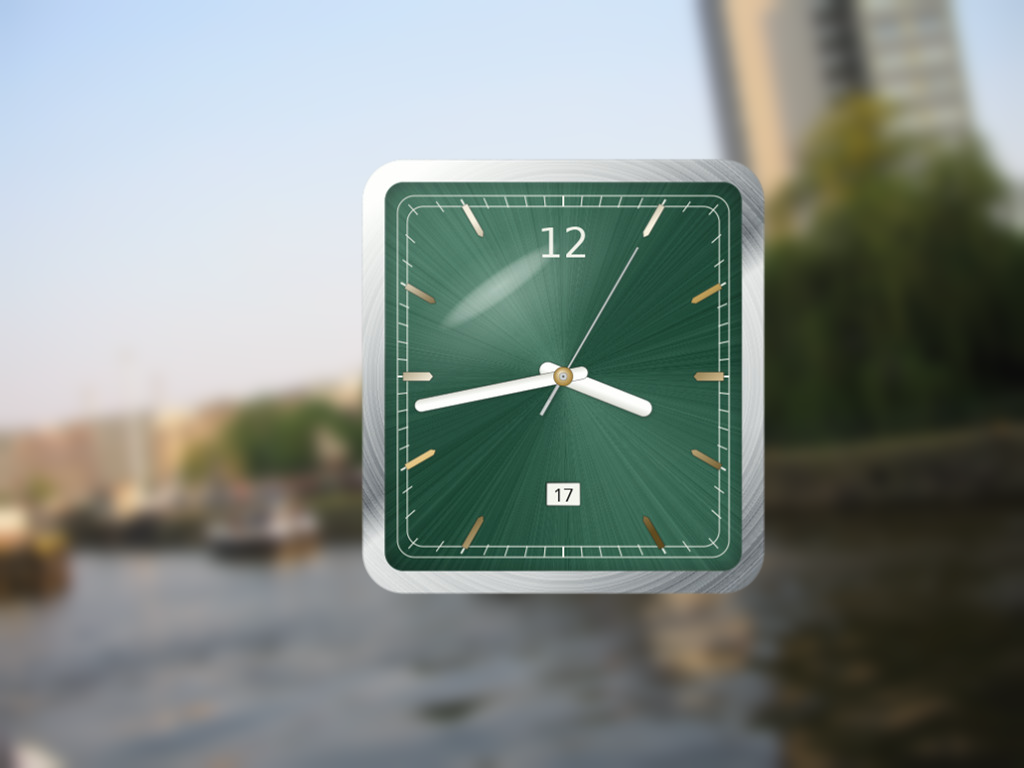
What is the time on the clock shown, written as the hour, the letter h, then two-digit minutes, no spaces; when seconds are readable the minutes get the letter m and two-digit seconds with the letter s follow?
3h43m05s
